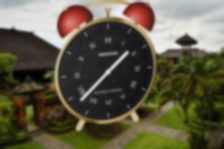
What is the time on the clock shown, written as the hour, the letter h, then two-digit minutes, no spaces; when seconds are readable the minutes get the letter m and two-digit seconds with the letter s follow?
1h38
